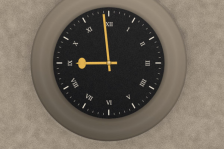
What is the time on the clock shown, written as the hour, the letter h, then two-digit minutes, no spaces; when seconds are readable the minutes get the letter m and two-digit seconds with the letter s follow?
8h59
